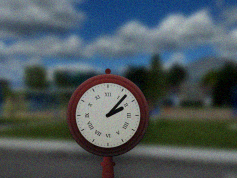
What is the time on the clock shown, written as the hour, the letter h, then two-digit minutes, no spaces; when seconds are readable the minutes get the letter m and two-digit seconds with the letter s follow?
2h07
